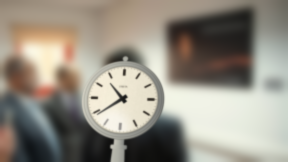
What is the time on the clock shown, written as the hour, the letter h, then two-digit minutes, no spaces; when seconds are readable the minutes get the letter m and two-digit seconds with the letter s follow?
10h39
